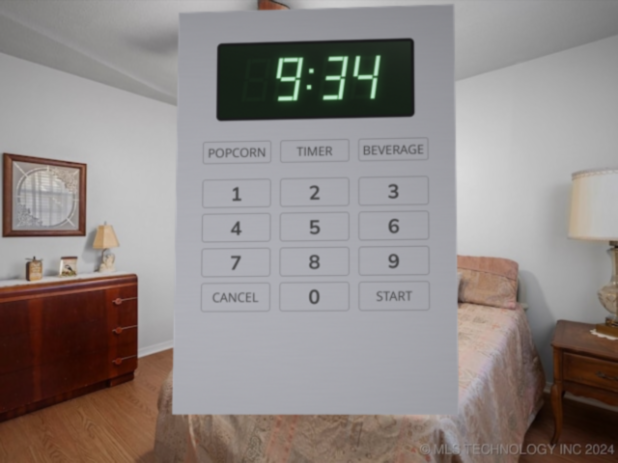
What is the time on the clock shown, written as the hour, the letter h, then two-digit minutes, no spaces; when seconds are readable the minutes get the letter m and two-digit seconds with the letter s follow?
9h34
